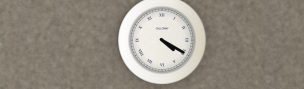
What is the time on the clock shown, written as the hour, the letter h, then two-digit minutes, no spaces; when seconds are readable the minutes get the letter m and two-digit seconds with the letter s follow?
4h20
